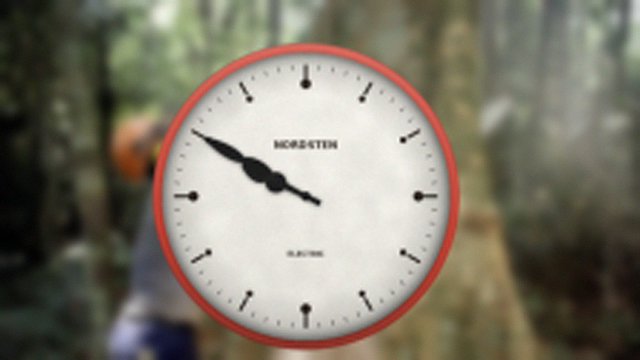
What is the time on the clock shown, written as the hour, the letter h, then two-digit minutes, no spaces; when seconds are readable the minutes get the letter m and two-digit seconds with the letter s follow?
9h50
